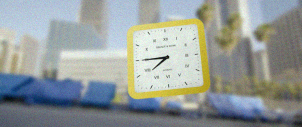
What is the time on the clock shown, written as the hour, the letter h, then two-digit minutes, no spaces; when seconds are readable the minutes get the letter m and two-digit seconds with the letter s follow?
7h45
